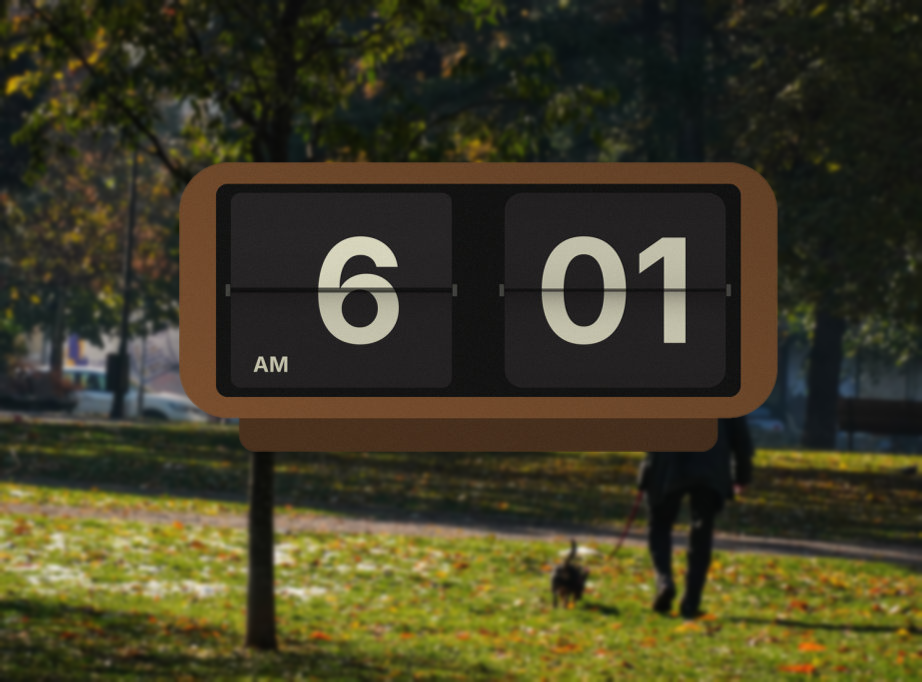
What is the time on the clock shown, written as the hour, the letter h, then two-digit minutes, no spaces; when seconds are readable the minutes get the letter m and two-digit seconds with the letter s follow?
6h01
